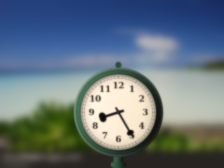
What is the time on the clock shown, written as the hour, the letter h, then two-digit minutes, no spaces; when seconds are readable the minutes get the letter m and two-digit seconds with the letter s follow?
8h25
